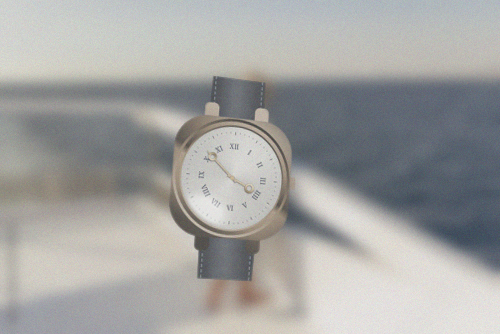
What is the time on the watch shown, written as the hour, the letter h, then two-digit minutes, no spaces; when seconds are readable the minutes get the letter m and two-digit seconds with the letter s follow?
3h52
